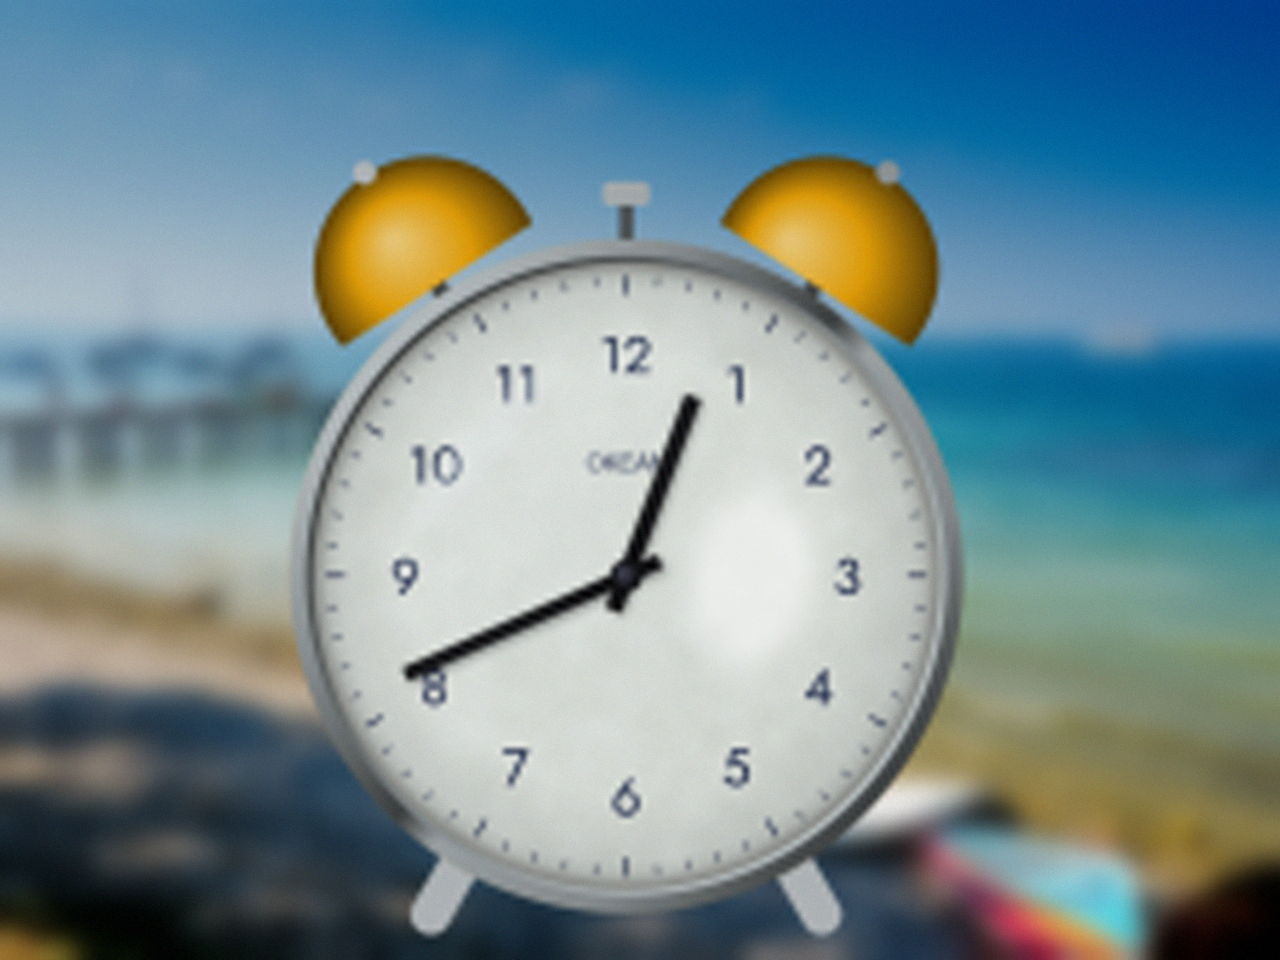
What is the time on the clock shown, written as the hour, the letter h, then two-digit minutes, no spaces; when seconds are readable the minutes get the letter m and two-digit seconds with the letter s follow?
12h41
